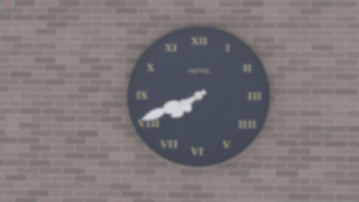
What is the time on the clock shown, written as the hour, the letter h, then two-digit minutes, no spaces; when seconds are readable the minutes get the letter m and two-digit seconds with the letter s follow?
7h41
